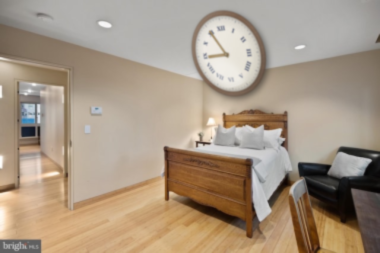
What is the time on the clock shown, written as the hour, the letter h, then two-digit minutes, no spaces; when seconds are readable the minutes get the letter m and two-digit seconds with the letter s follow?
8h55
